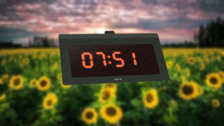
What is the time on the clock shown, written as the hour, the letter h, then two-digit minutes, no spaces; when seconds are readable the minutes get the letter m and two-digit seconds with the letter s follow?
7h51
